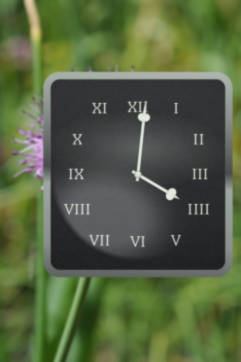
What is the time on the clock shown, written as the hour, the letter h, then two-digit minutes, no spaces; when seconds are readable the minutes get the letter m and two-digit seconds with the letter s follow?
4h01
